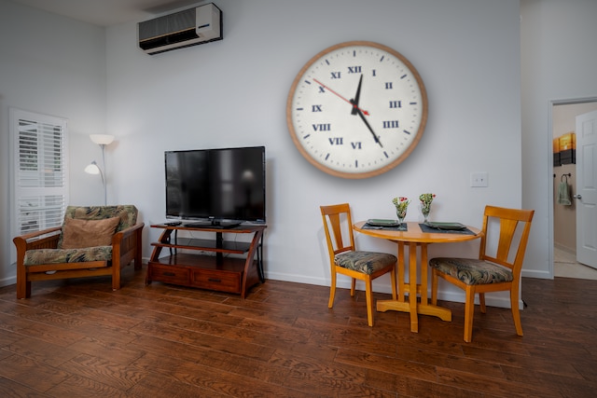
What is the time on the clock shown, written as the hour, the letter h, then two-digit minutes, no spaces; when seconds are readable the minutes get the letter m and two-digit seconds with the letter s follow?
12h24m51s
